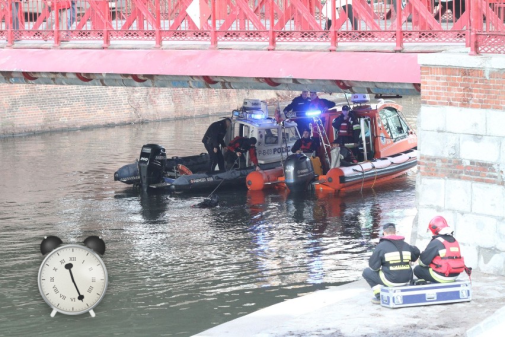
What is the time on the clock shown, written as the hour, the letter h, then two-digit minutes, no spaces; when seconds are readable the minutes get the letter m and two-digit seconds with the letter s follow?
11h26
